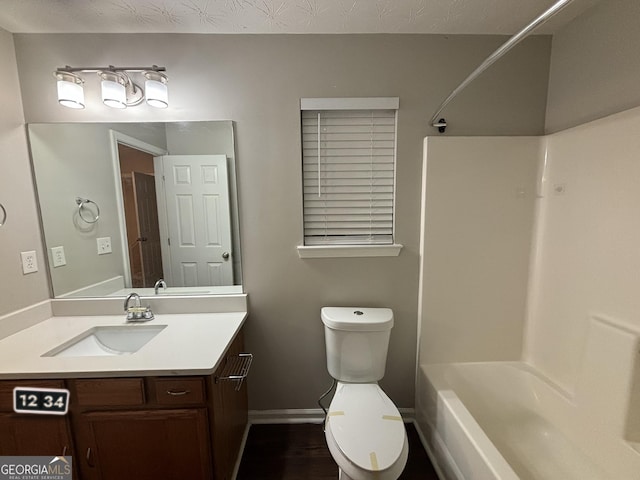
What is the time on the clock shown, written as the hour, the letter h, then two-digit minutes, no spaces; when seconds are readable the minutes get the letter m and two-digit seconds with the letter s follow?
12h34
